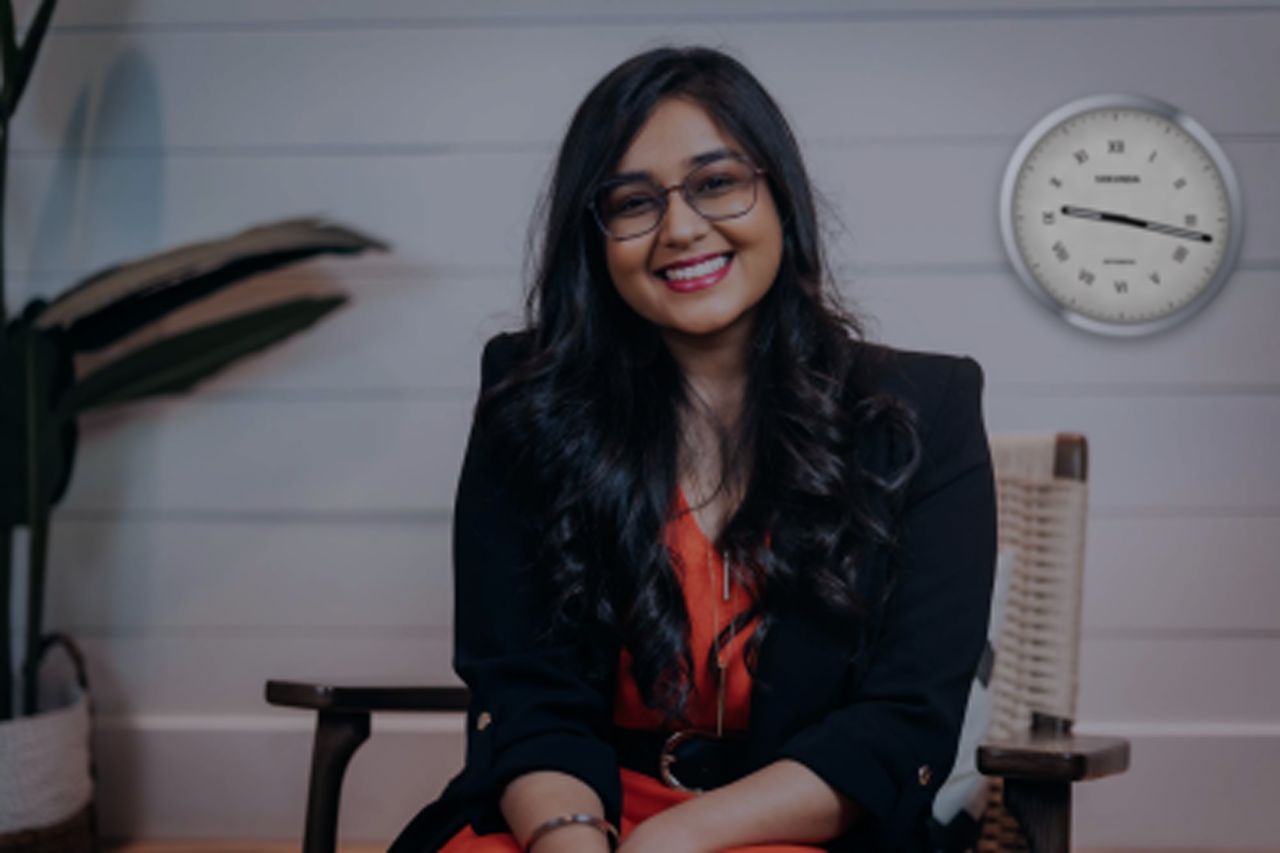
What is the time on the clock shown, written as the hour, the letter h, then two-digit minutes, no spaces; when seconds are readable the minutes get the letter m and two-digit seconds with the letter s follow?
9h17
